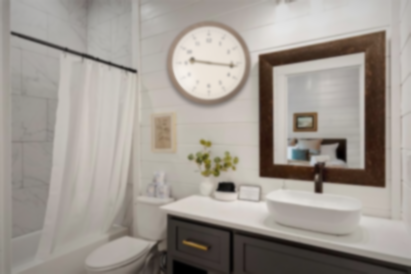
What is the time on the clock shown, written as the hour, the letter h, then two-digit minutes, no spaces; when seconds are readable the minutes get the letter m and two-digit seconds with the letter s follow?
9h16
